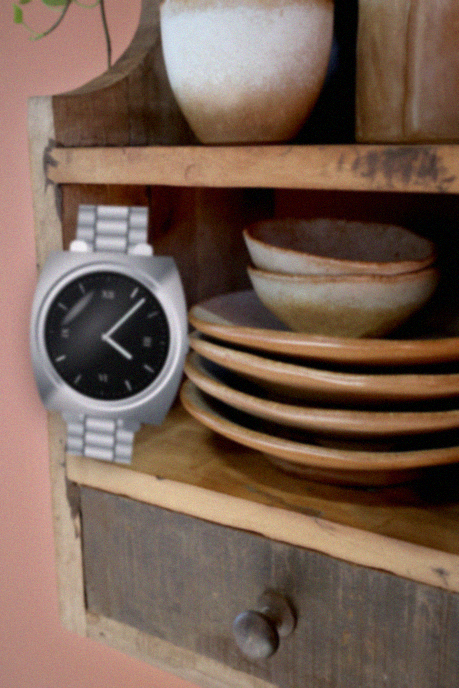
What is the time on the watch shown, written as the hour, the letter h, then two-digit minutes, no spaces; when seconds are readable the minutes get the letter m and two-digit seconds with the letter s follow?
4h07
